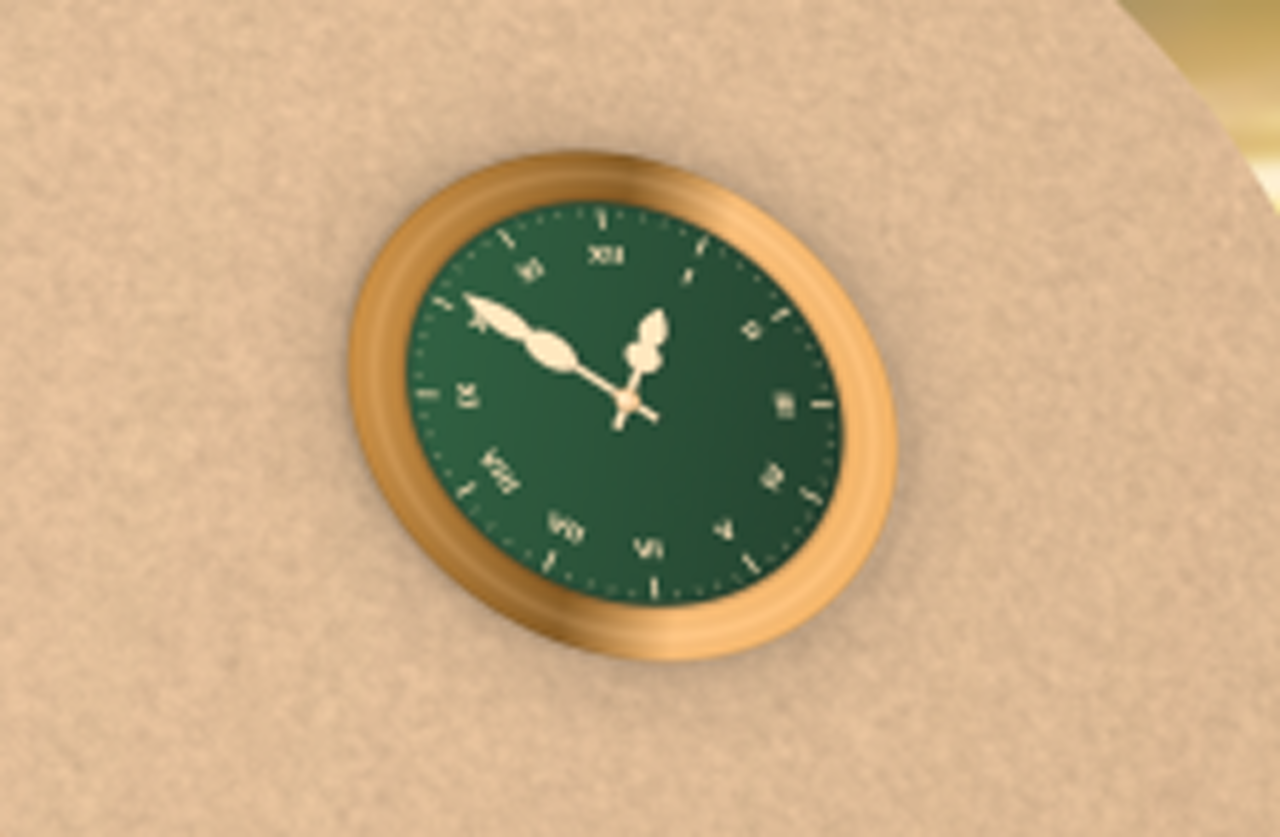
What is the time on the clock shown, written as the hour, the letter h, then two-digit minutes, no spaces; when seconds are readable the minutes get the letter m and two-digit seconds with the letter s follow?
12h51
